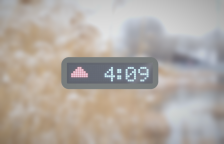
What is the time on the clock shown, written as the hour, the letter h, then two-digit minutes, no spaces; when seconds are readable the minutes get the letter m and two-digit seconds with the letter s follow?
4h09
